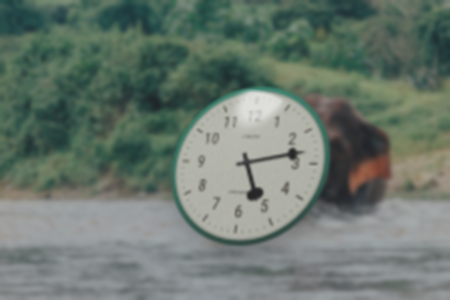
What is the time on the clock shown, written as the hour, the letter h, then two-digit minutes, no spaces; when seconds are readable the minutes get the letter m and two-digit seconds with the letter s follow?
5h13
